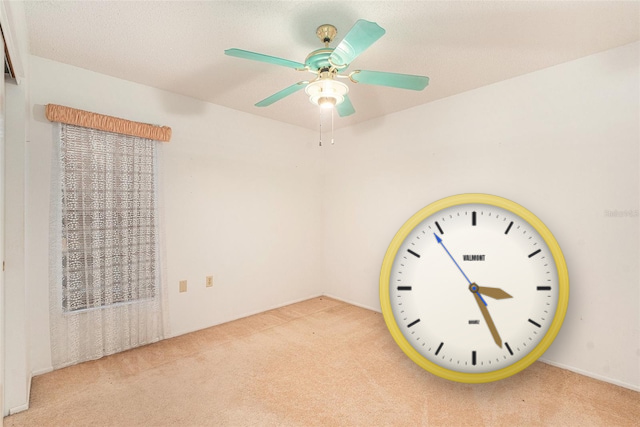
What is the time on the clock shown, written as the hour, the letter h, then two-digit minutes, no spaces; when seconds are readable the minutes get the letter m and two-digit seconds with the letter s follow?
3h25m54s
